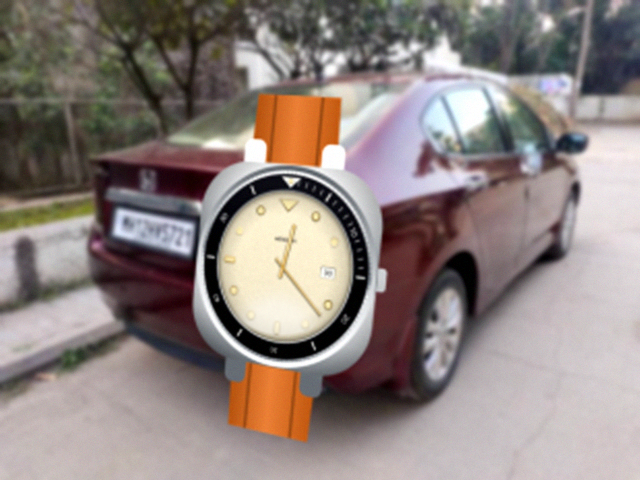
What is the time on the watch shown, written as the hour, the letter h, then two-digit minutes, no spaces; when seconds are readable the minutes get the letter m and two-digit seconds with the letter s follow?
12h22
